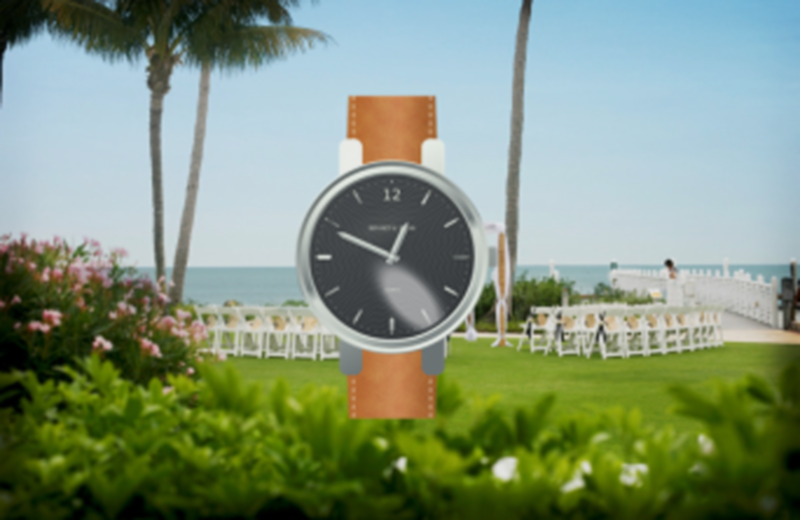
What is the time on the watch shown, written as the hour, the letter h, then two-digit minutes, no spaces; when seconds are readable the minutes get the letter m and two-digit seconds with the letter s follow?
12h49
